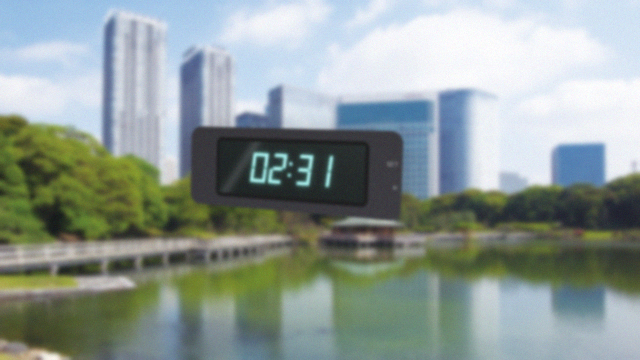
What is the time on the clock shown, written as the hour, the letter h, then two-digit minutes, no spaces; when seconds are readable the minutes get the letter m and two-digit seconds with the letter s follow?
2h31
